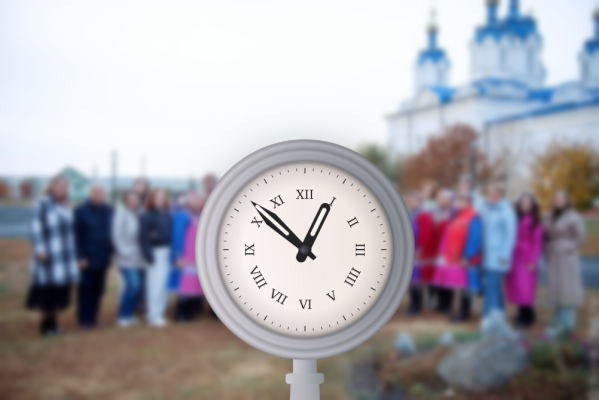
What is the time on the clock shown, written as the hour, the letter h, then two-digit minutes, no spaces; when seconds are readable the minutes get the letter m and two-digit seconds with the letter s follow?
12h52
